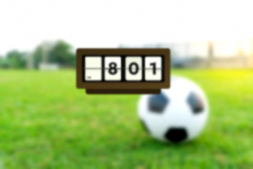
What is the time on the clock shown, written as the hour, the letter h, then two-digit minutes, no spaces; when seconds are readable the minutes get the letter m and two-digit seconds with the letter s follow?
8h01
